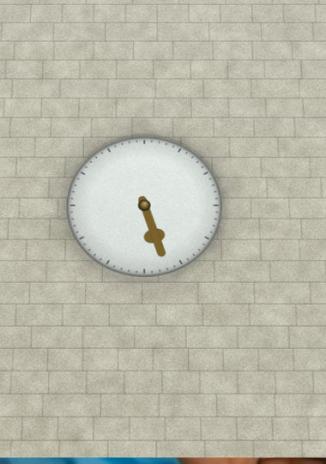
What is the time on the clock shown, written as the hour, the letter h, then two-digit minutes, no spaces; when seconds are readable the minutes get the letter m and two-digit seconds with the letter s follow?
5h27
